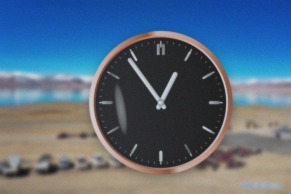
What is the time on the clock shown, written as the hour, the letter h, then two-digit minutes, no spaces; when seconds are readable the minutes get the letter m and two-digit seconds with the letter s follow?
12h54
